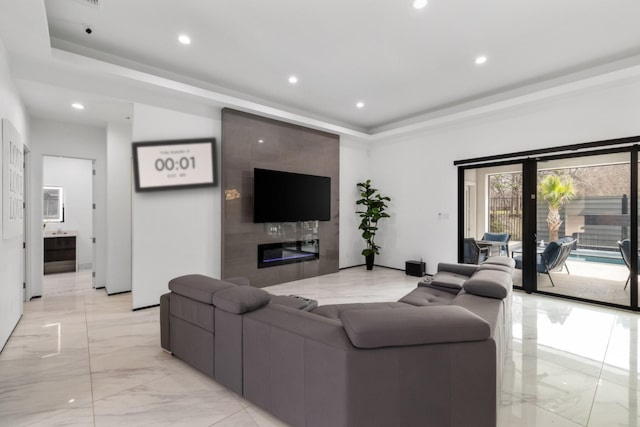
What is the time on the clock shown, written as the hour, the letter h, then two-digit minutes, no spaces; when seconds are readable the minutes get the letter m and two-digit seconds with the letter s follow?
0h01
